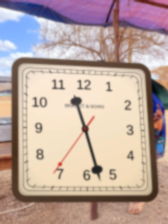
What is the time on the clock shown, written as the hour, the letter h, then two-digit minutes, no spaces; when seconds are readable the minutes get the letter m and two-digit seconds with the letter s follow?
11h27m36s
